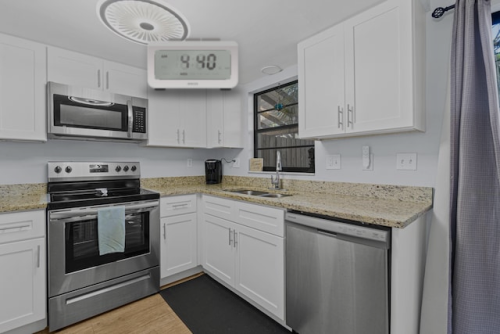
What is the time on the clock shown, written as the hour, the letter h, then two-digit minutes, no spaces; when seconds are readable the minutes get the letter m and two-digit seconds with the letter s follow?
4h40
